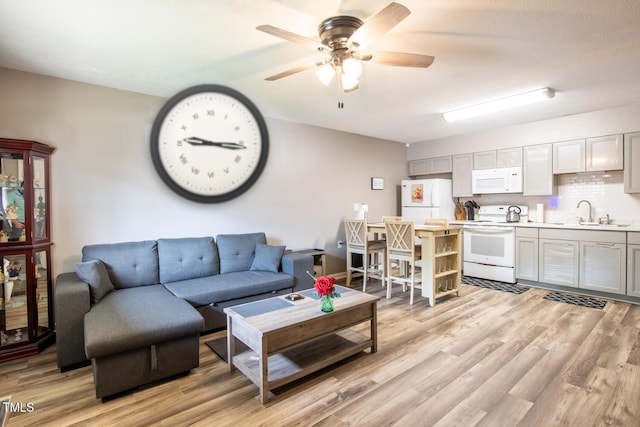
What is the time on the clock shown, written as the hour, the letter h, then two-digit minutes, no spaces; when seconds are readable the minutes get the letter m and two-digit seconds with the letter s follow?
9h16
